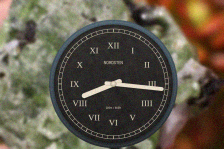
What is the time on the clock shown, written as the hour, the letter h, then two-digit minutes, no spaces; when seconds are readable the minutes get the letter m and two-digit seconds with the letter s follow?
8h16
